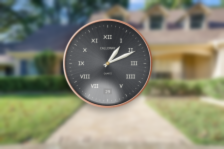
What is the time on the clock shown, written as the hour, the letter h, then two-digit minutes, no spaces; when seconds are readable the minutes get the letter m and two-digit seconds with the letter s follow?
1h11
